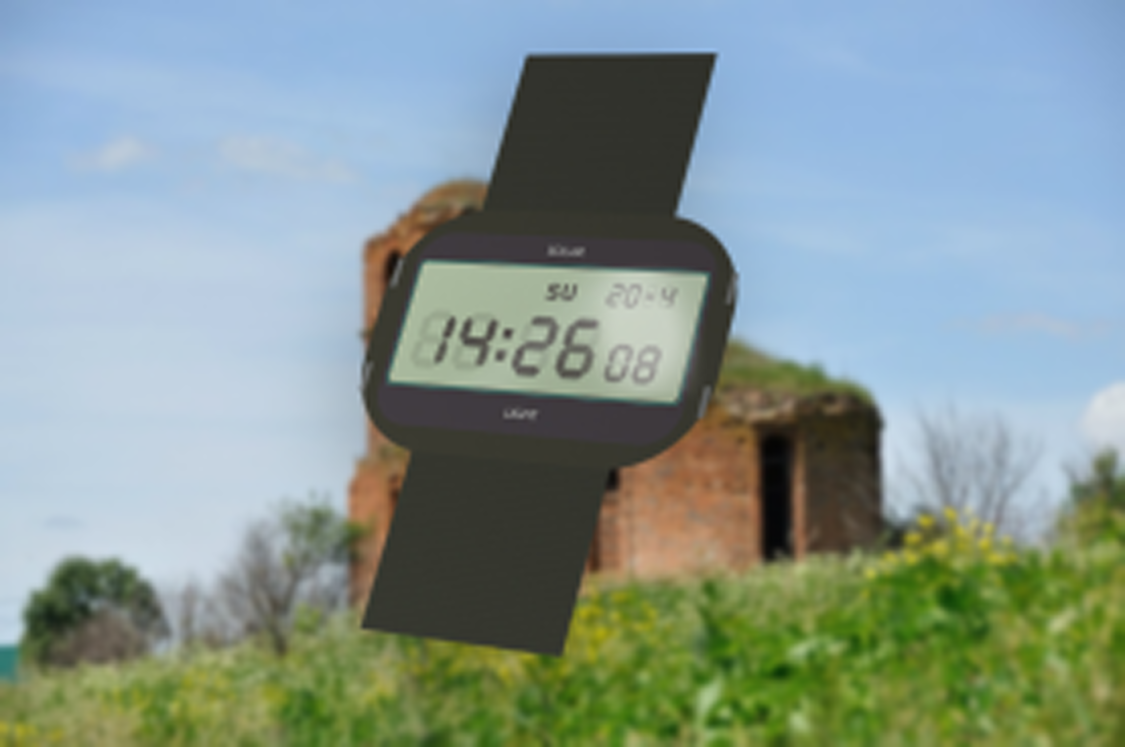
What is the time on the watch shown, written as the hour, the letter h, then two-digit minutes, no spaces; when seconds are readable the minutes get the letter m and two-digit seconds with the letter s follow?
14h26m08s
